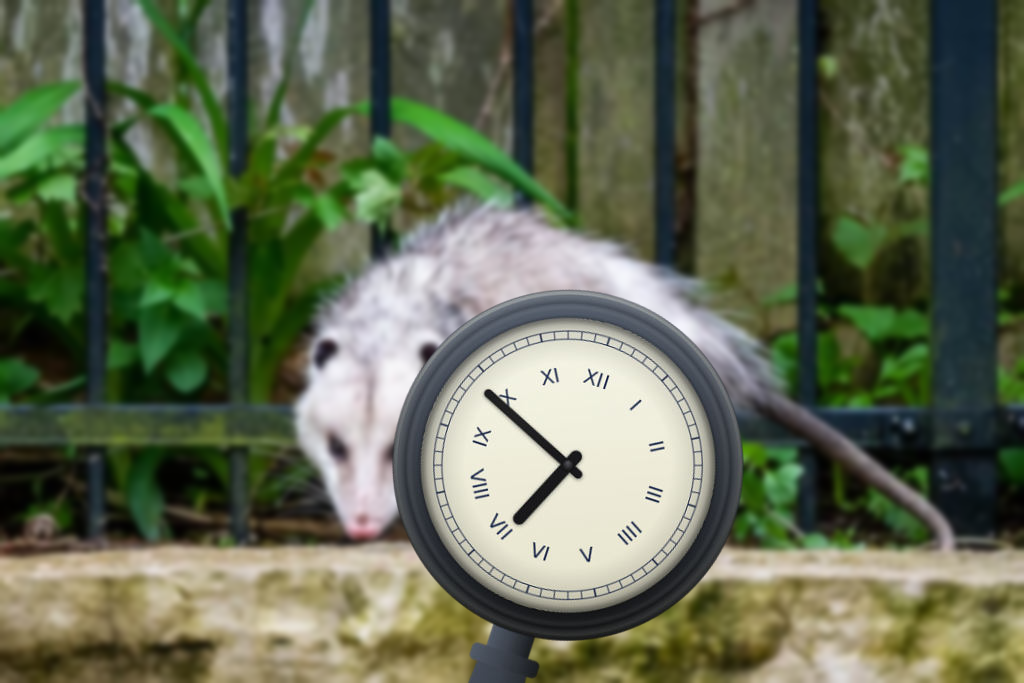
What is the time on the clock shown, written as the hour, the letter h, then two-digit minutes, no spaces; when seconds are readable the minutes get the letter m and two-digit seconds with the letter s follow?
6h49
